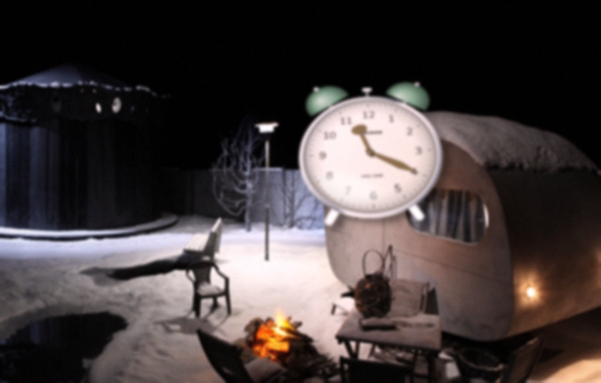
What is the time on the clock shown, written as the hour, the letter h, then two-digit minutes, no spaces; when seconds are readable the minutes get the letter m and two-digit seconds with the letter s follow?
11h20
